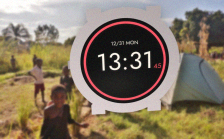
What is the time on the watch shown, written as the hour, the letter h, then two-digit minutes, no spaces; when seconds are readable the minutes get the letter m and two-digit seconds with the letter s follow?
13h31
